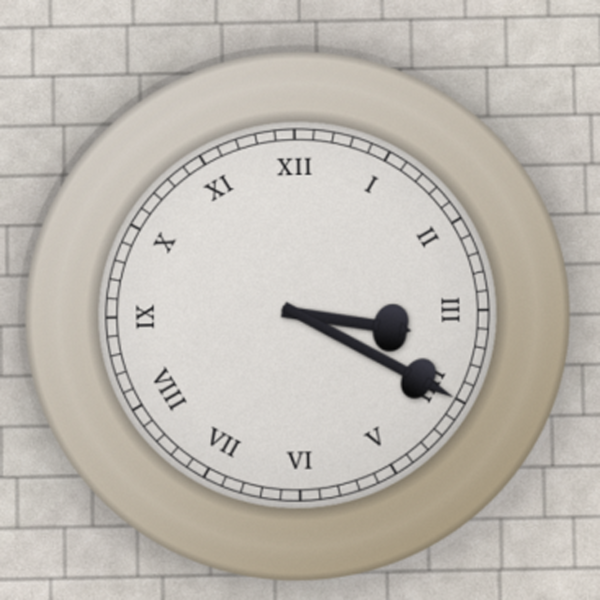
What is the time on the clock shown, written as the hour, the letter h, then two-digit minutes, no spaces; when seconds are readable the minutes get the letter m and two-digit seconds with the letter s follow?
3h20
